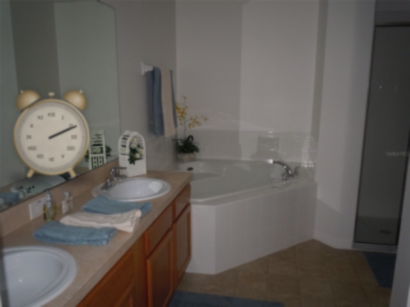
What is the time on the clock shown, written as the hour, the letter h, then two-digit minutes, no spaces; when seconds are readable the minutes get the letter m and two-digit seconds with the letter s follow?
2h11
